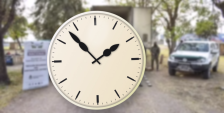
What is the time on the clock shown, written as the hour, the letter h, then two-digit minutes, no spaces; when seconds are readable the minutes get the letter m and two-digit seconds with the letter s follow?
1h53
